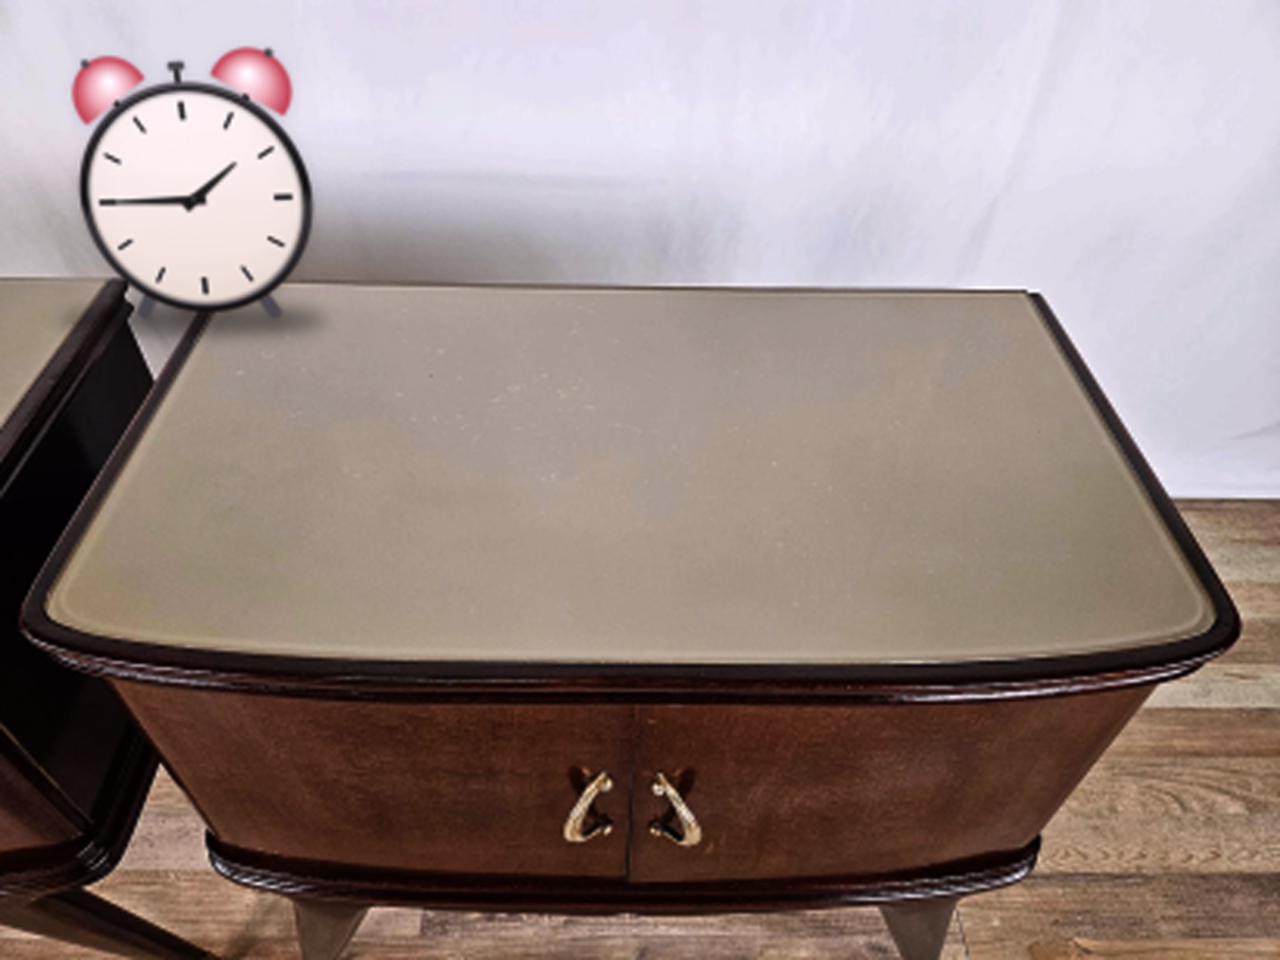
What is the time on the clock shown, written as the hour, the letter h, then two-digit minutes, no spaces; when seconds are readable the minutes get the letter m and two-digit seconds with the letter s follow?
1h45
